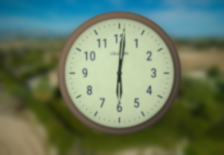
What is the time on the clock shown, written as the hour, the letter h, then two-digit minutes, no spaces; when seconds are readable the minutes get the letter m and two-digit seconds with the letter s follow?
6h01
